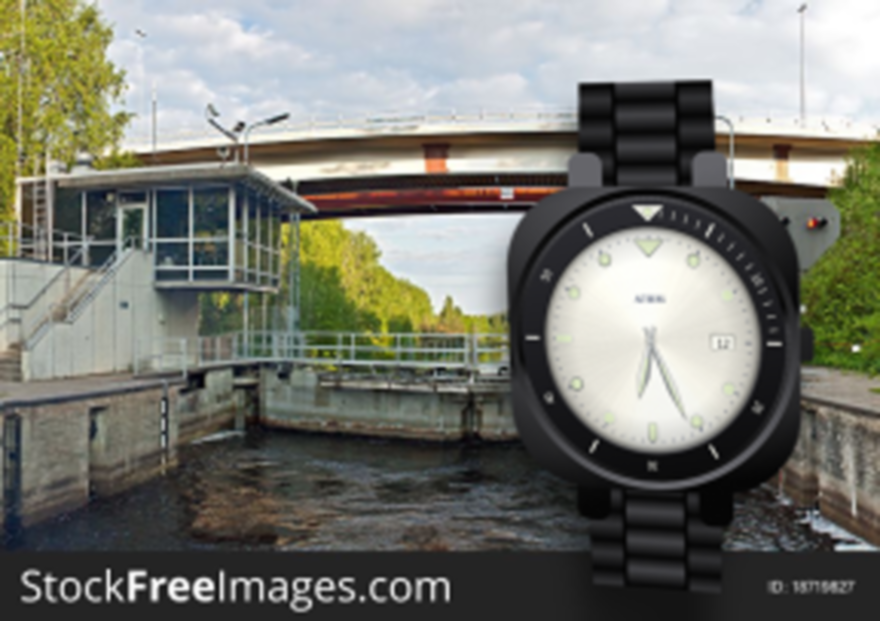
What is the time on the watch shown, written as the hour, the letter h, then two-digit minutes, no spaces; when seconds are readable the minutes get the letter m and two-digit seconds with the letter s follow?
6h26
